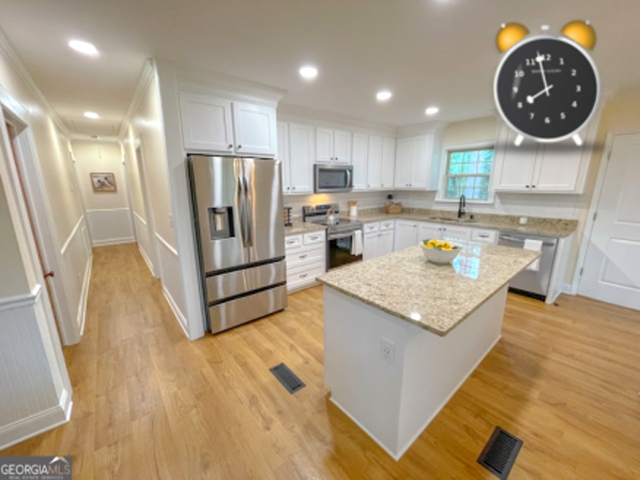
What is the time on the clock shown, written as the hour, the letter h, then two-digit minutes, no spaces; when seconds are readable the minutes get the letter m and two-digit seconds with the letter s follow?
7h58
